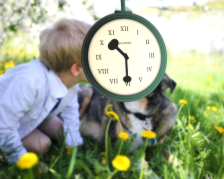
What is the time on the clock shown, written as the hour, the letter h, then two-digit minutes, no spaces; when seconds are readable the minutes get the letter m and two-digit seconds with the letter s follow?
10h30
